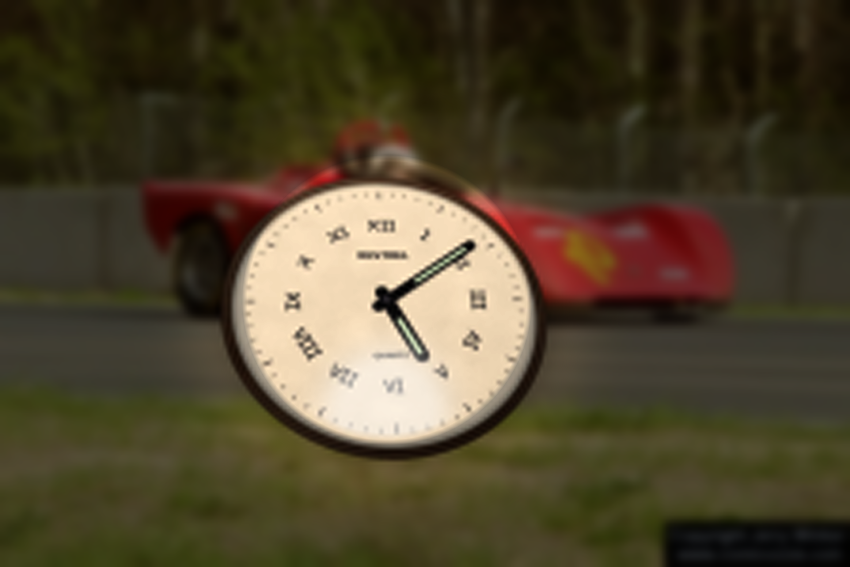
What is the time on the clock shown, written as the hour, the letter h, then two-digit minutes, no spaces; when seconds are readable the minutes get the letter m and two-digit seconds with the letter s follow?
5h09
